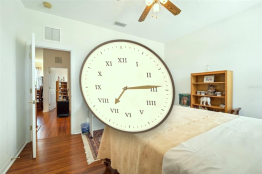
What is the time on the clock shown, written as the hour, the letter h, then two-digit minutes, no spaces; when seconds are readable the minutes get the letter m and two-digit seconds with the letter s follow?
7h14
